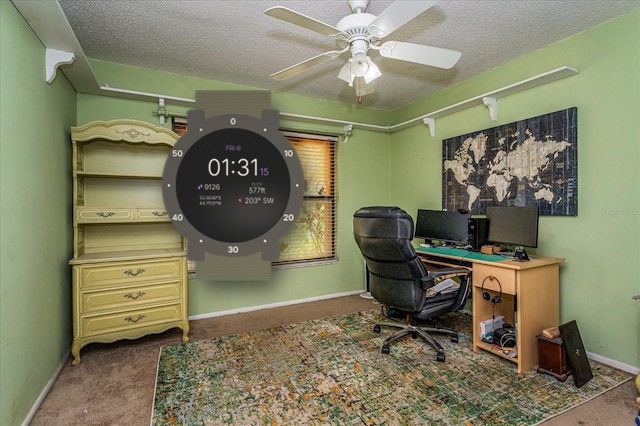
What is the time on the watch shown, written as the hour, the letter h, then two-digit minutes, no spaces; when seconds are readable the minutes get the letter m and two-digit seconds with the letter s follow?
1h31m15s
